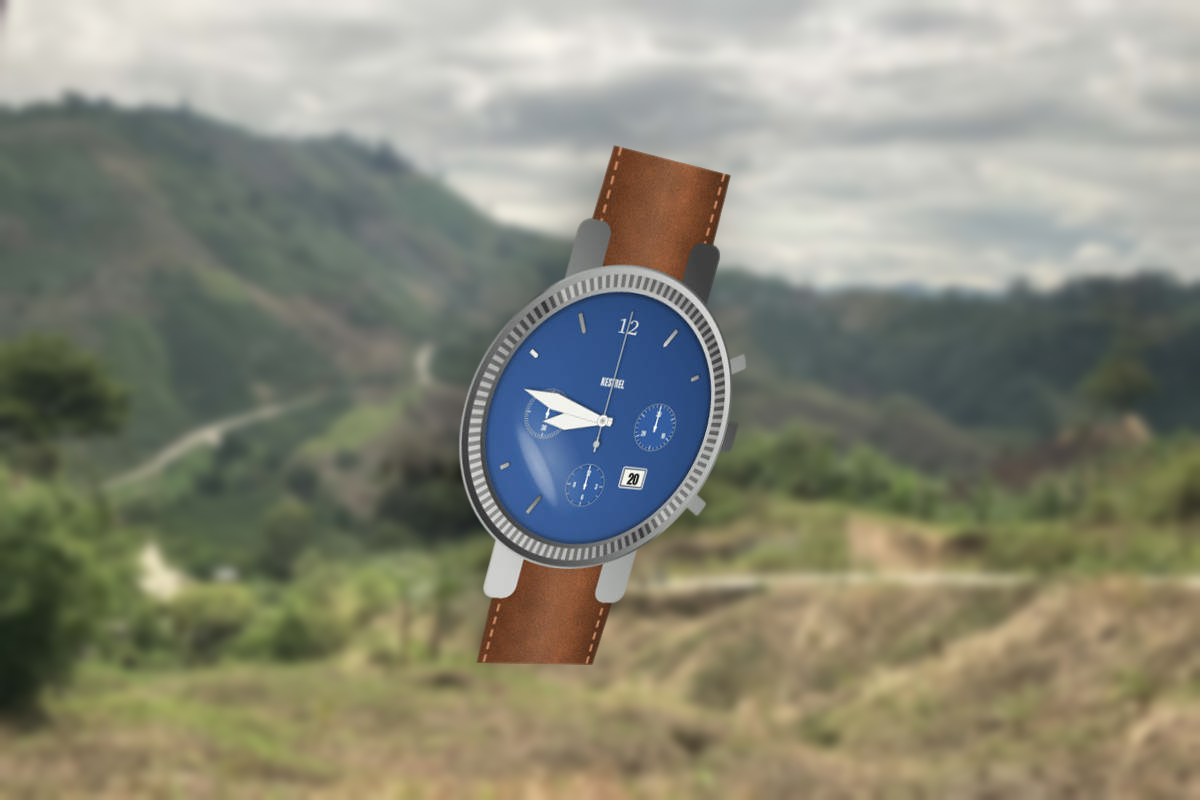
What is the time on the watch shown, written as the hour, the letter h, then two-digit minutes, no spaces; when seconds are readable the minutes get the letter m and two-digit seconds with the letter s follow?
8h47
